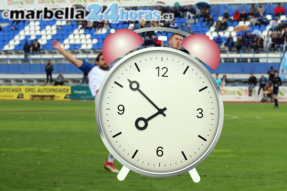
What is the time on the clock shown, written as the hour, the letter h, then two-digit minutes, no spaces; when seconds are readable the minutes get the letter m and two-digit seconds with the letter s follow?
7h52
